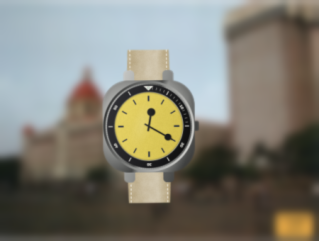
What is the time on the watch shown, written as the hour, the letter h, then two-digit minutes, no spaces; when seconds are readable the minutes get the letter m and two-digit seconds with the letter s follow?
12h20
